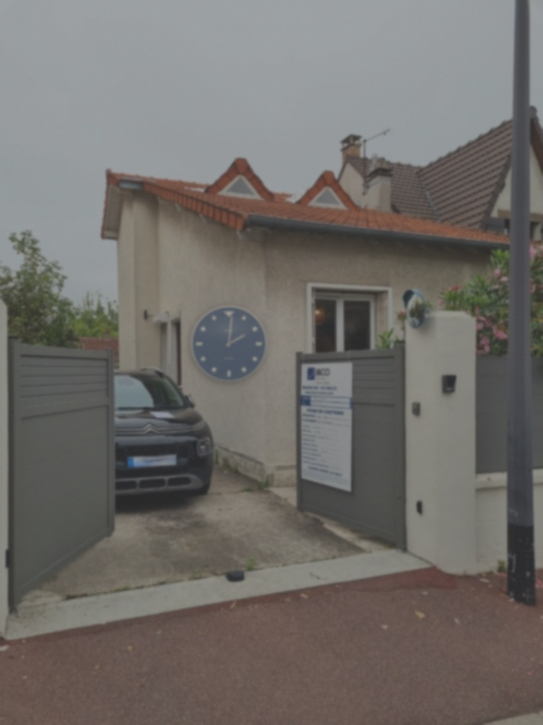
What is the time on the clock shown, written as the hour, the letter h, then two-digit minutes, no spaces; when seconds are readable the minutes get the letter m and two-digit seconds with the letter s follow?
2h01
